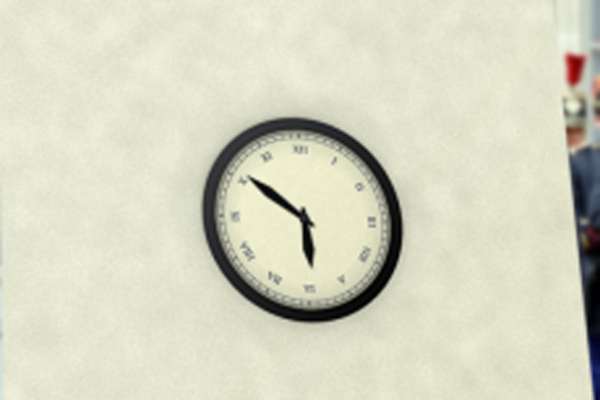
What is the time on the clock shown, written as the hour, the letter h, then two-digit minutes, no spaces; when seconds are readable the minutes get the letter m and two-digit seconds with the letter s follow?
5h51
